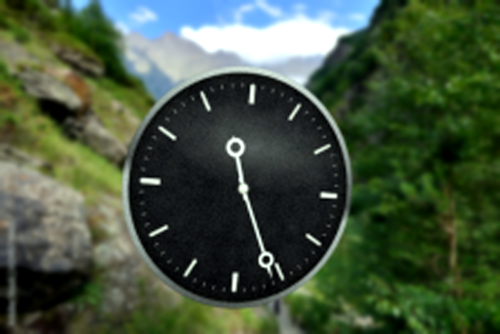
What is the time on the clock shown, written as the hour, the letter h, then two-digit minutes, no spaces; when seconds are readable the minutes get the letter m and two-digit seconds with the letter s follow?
11h26
